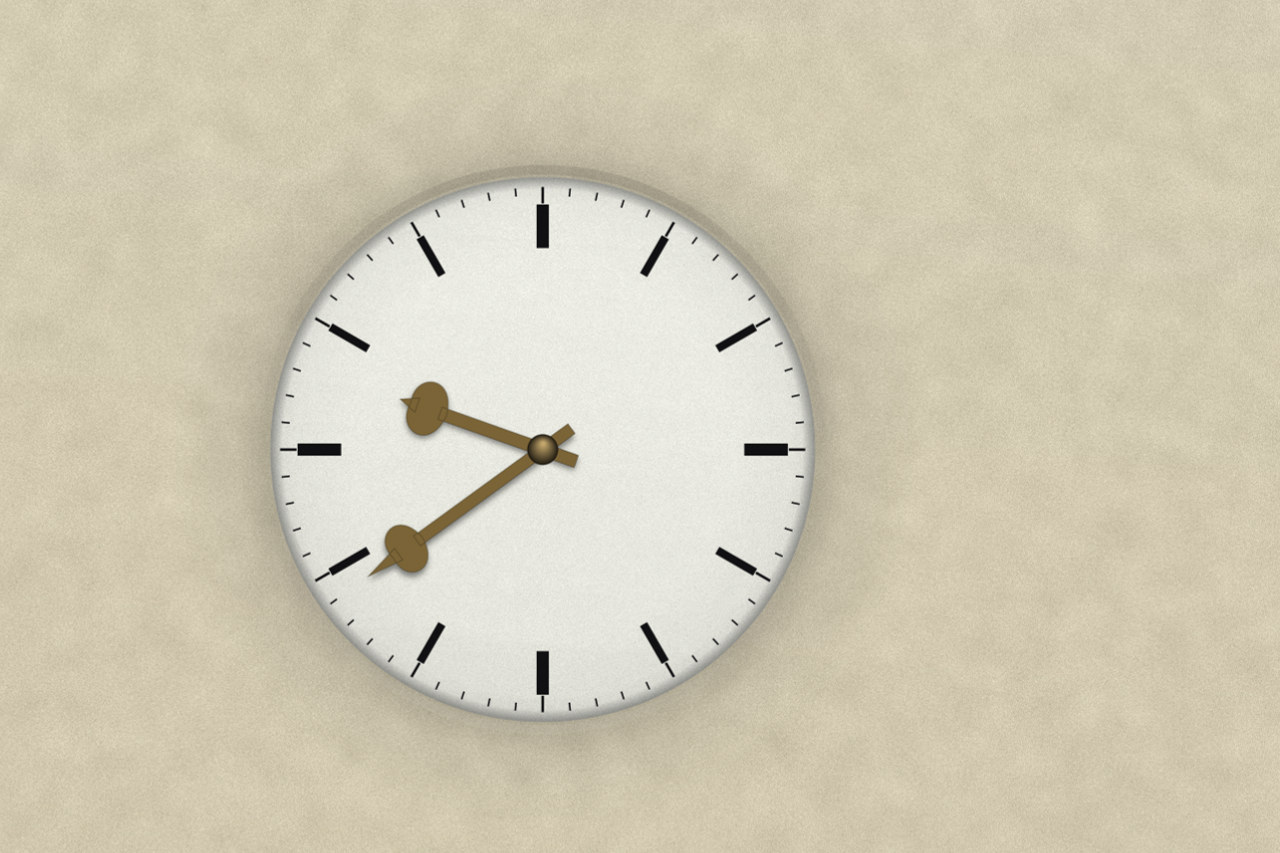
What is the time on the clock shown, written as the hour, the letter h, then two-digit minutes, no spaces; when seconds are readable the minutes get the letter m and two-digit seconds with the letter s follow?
9h39
